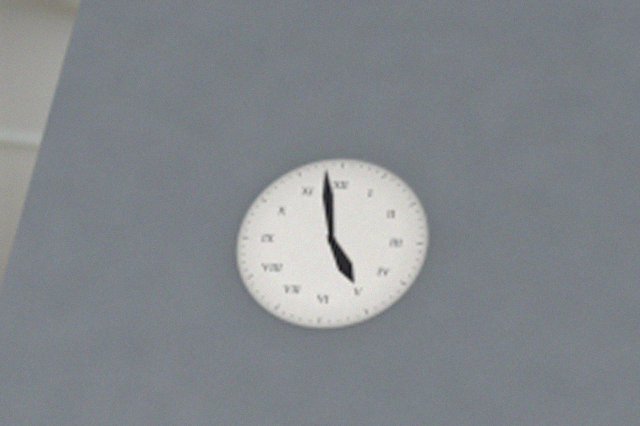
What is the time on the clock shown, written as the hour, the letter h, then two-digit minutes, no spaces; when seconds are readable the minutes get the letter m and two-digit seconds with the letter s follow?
4h58
